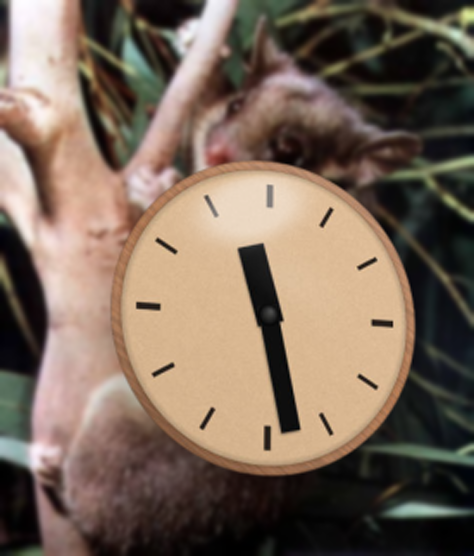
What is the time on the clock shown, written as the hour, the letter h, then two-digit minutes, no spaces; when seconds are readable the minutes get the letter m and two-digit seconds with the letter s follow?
11h28
